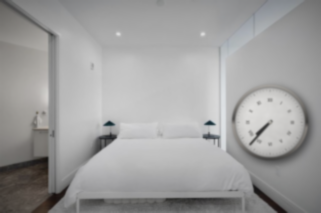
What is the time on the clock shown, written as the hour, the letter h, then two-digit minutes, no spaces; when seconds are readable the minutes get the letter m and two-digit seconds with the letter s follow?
7h37
